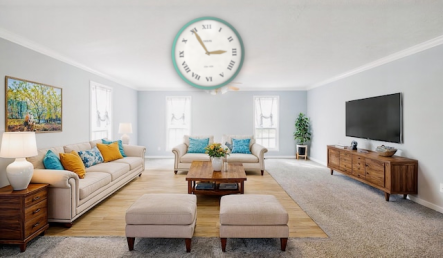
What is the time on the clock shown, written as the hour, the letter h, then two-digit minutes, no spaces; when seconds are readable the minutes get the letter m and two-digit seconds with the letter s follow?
2h55
